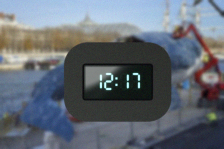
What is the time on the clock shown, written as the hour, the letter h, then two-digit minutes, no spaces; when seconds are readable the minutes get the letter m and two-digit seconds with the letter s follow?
12h17
